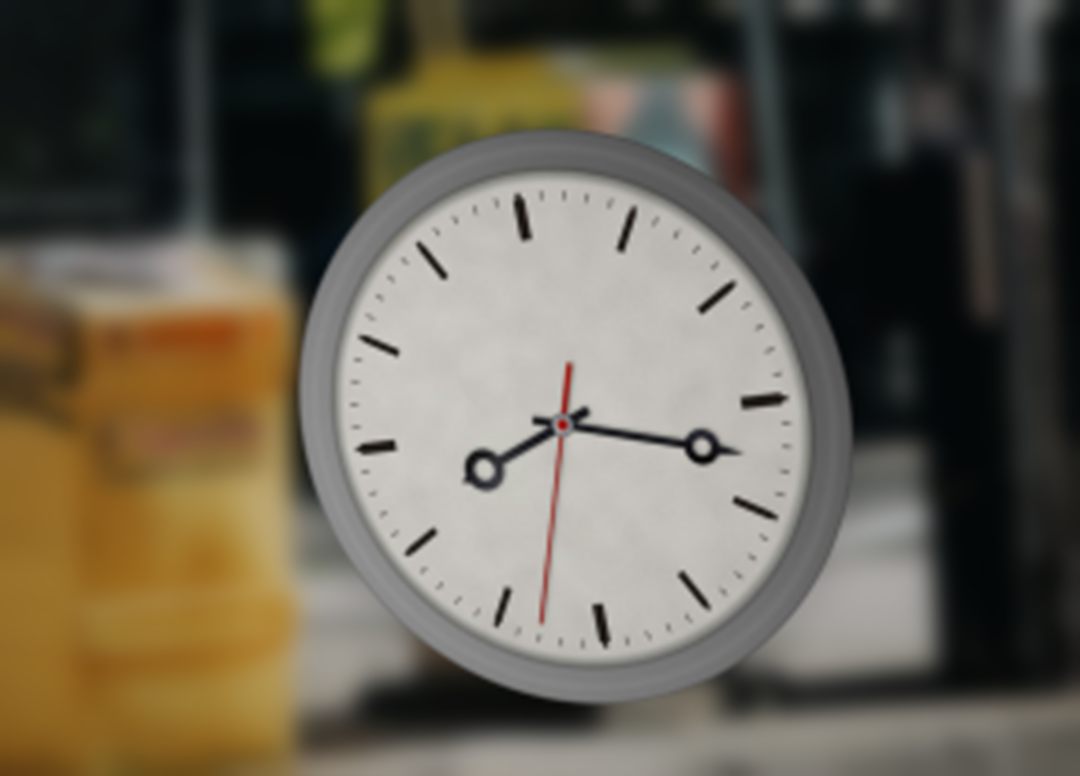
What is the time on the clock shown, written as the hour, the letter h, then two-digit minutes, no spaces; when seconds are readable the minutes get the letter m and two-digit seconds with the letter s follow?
8h17m33s
